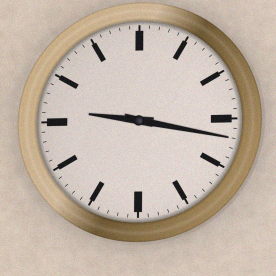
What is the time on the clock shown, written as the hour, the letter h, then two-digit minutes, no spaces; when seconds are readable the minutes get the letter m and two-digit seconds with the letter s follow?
9h17
